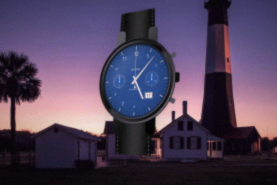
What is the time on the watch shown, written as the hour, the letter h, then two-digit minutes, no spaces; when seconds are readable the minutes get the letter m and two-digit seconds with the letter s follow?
5h07
